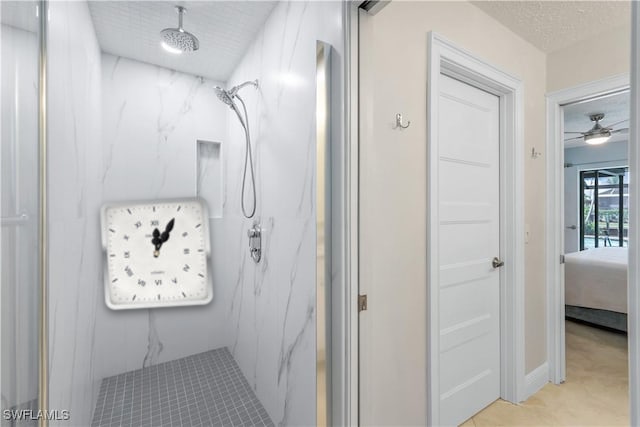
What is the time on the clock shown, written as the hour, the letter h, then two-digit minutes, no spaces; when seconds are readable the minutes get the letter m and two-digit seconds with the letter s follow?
12h05
